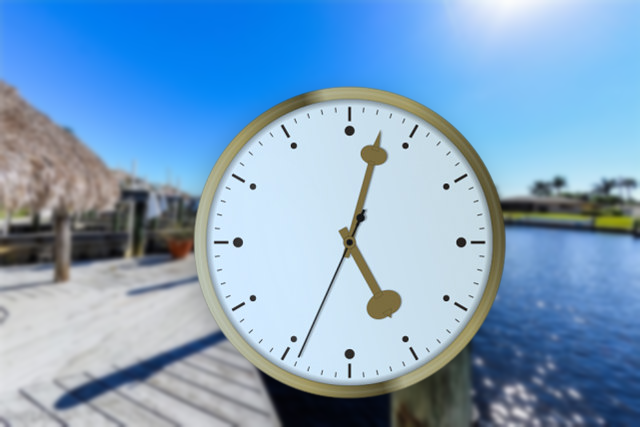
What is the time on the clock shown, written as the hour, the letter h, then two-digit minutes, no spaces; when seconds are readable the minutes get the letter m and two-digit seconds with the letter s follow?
5h02m34s
